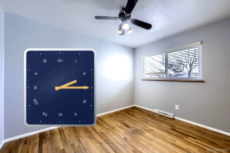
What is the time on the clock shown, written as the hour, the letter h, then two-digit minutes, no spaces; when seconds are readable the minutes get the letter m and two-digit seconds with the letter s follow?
2h15
